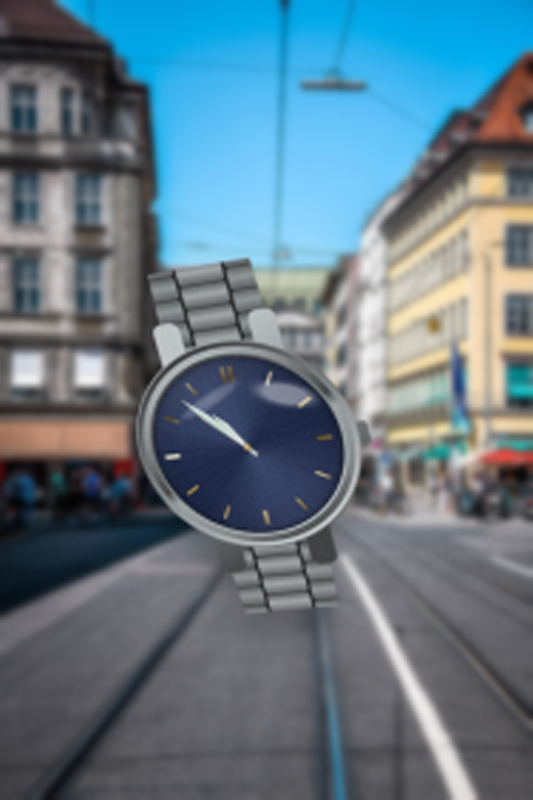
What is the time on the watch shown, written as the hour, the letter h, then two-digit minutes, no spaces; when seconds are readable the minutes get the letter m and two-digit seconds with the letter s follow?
10h53
